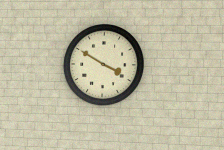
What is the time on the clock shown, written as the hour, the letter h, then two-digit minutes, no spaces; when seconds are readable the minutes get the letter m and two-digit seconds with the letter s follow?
3h50
